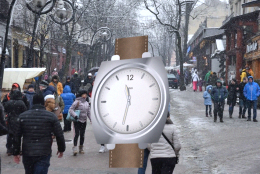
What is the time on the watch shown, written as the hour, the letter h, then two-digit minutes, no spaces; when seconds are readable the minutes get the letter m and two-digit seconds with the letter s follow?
11h32
